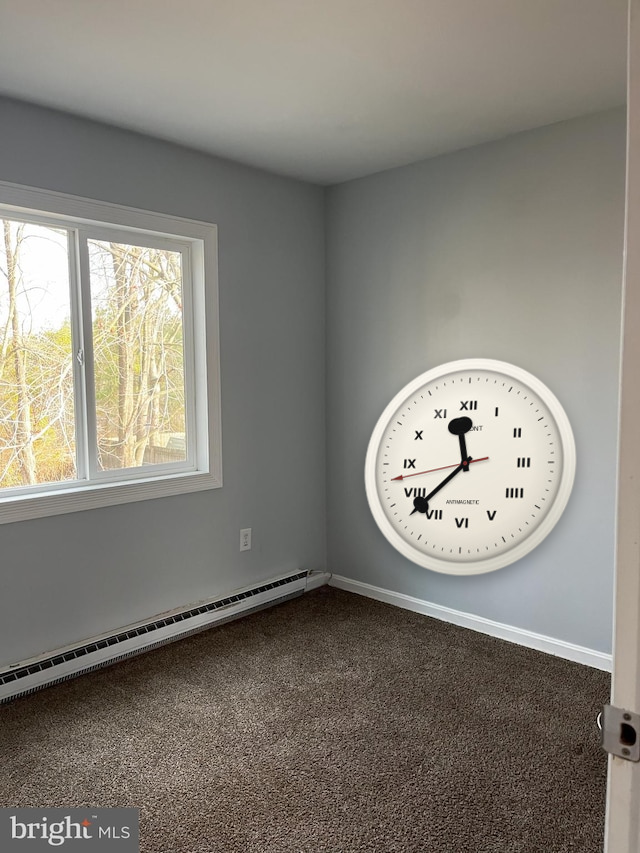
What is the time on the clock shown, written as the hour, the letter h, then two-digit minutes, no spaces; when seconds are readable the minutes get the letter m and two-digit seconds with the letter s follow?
11h37m43s
